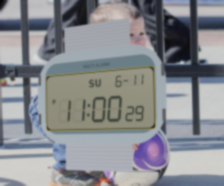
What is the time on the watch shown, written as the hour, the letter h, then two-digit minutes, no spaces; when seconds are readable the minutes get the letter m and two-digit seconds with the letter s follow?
11h00m29s
